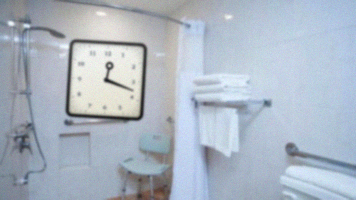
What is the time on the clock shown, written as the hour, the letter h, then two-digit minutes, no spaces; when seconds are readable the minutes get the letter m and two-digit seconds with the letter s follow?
12h18
